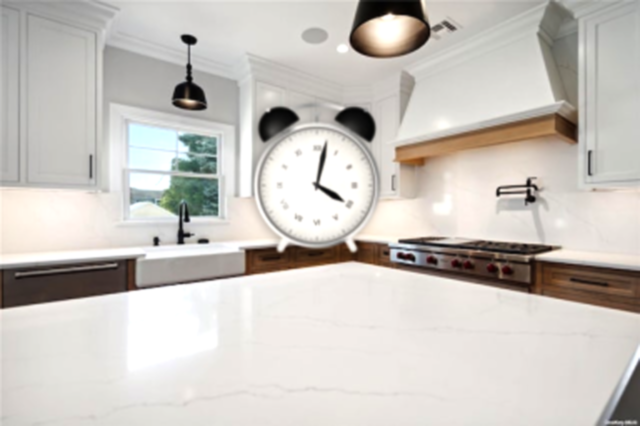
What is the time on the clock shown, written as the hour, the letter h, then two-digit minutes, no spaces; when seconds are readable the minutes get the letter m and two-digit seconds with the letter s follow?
4h02
